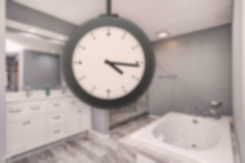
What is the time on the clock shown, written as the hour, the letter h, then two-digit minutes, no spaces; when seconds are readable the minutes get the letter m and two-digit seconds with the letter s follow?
4h16
